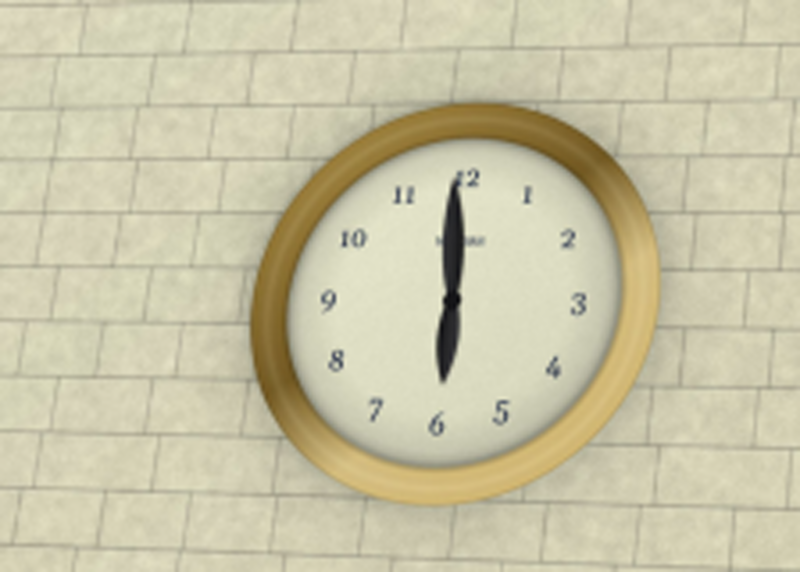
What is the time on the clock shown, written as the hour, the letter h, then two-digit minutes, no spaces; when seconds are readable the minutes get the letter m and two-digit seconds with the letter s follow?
5h59
